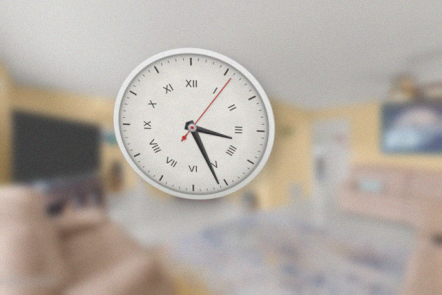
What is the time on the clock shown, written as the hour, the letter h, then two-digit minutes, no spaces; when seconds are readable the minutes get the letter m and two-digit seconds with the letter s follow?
3h26m06s
